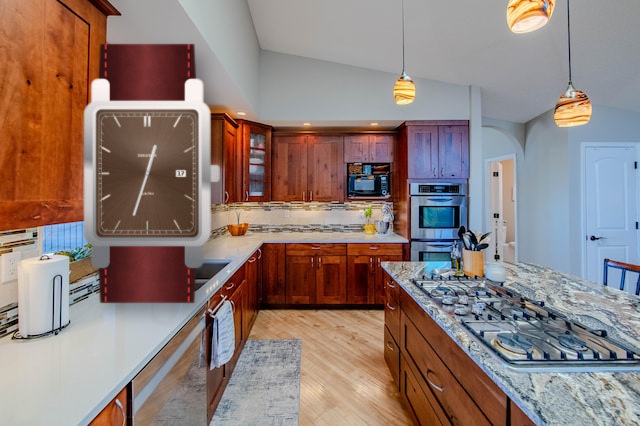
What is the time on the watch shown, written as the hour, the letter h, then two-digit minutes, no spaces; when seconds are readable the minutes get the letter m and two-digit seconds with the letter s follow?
12h33
